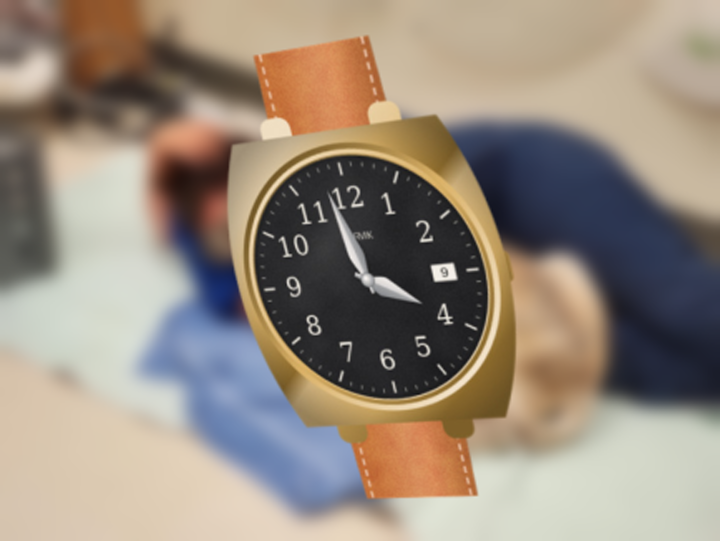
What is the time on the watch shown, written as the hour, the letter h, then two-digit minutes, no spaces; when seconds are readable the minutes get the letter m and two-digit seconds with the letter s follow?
3h58
